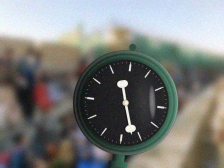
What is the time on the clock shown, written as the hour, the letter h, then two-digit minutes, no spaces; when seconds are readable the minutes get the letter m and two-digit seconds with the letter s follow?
11h27
